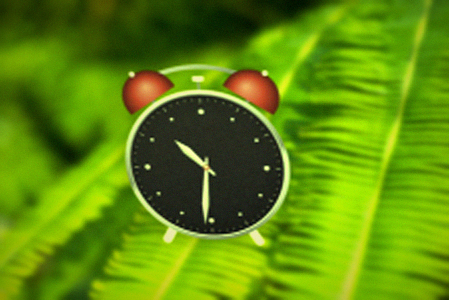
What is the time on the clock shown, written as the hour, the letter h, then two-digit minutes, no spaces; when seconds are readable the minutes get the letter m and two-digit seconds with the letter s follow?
10h31
